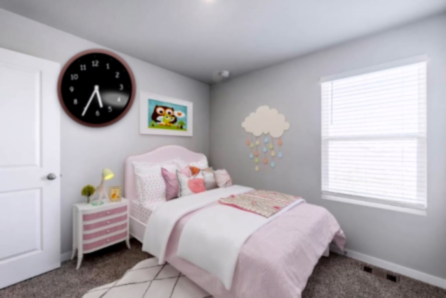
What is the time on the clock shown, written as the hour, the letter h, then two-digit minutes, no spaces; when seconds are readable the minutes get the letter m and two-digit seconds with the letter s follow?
5h35
